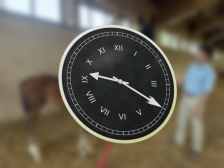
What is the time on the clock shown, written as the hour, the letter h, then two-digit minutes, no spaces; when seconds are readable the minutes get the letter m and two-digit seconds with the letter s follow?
9h20
